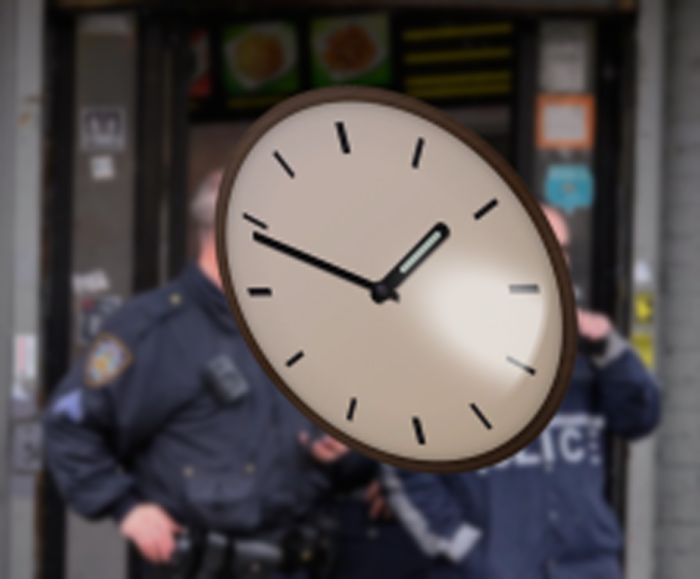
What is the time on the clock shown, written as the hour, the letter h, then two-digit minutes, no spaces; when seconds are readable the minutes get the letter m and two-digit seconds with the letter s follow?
1h49
